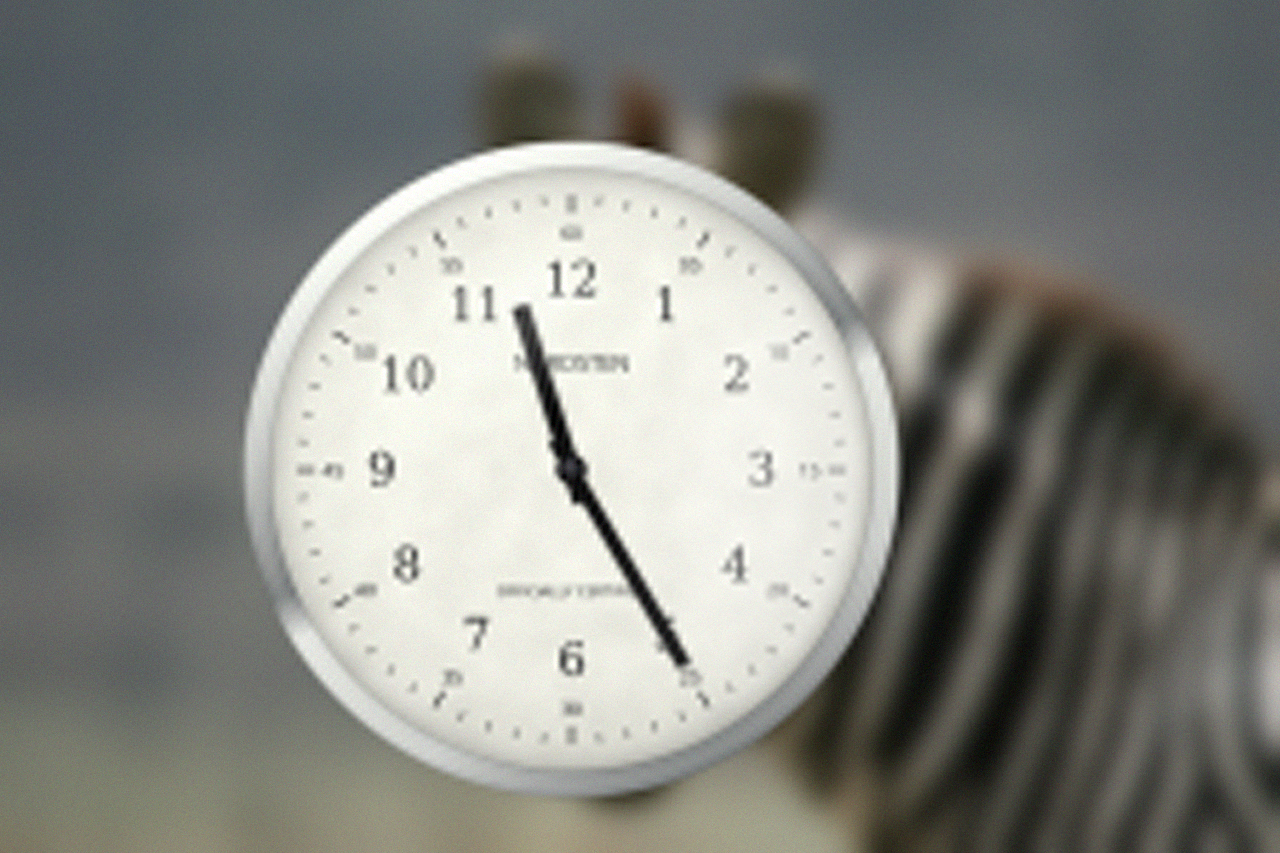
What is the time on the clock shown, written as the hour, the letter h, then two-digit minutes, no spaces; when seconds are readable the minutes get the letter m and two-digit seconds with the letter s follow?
11h25
